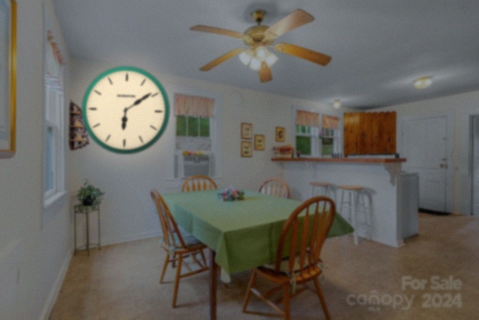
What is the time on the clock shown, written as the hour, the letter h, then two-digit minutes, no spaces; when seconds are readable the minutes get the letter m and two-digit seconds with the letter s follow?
6h09
